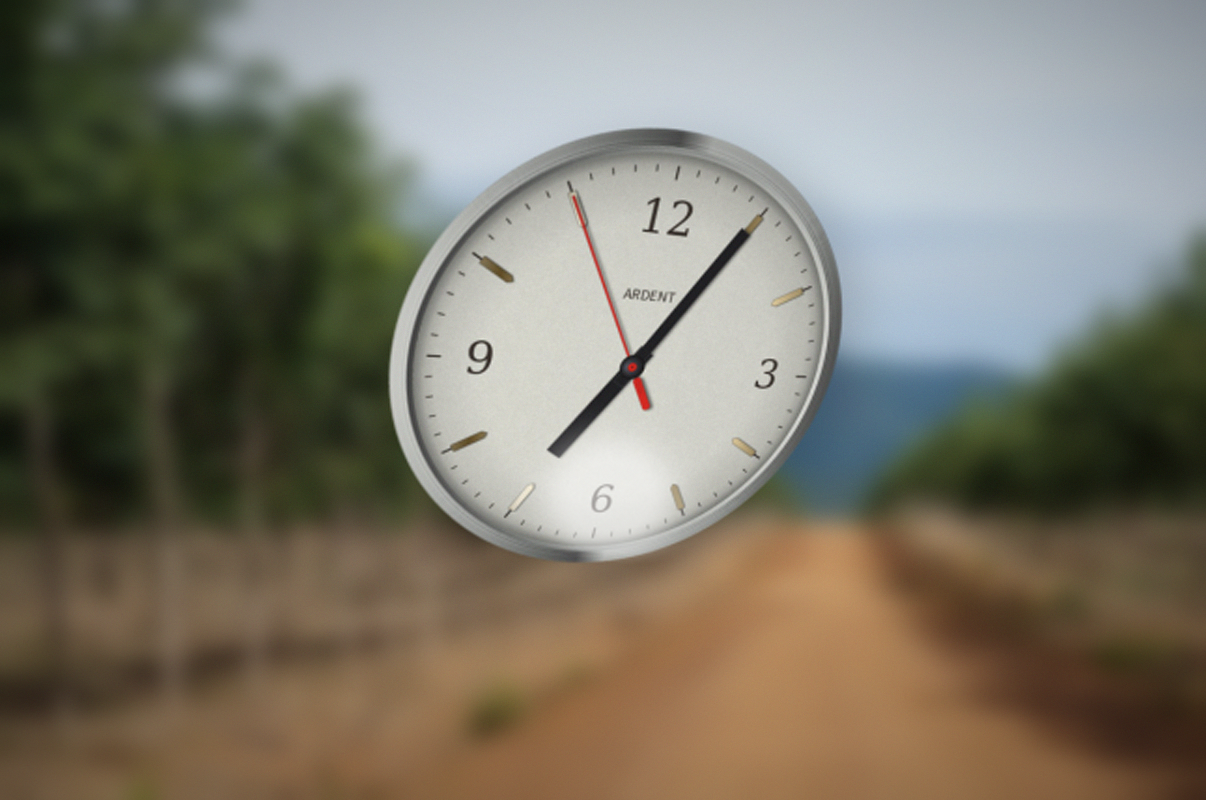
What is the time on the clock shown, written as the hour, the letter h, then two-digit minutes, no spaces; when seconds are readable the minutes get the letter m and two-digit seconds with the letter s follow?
7h04m55s
